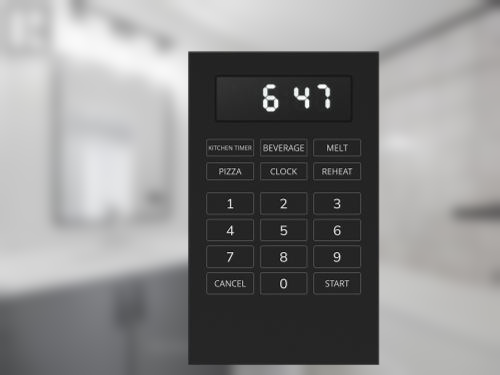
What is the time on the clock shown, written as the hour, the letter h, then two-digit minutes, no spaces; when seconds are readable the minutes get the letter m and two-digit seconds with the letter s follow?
6h47
